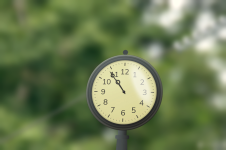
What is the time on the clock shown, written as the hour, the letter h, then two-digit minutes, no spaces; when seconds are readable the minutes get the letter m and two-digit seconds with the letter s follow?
10h54
